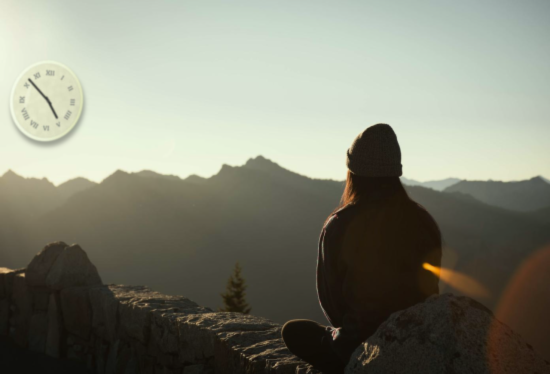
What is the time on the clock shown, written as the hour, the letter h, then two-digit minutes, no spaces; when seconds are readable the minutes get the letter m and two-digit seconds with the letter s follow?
4h52
